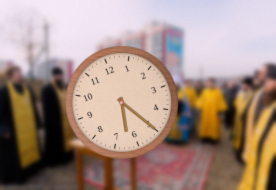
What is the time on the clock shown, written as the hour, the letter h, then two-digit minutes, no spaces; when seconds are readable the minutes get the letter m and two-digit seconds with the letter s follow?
6h25
